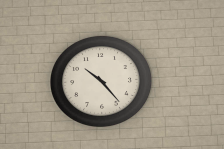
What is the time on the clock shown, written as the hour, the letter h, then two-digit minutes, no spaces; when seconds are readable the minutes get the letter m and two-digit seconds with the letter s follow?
10h24
